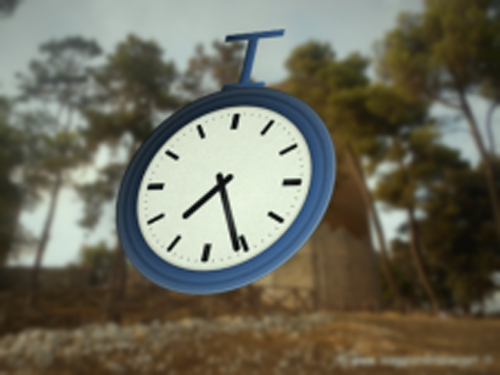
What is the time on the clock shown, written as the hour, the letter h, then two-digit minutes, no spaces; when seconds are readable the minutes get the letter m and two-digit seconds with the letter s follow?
7h26
